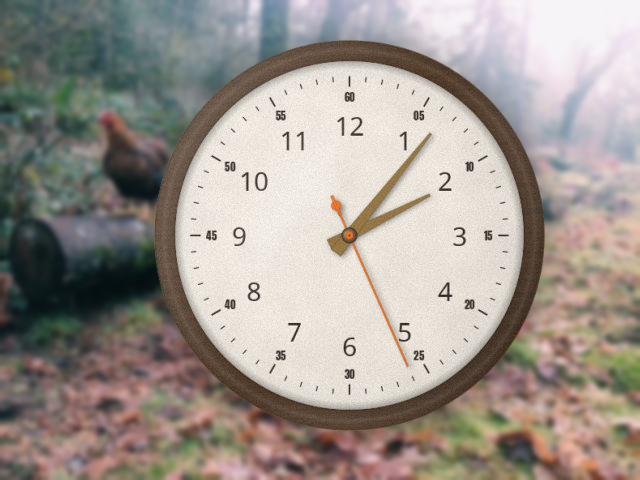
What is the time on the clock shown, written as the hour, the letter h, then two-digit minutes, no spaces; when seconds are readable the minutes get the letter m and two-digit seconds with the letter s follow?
2h06m26s
